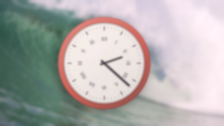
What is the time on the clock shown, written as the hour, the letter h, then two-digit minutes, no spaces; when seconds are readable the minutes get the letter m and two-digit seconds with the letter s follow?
2h22
